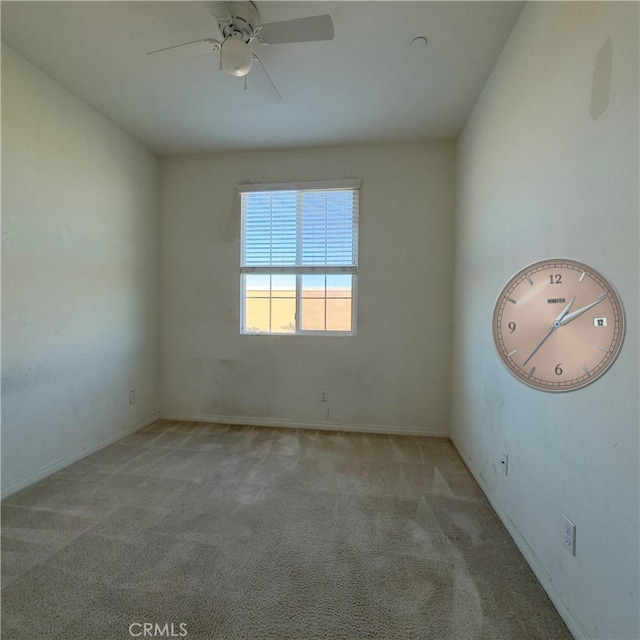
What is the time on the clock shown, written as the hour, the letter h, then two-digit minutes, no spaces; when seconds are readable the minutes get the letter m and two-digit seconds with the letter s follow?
1h10m37s
